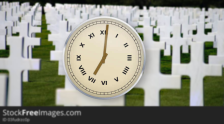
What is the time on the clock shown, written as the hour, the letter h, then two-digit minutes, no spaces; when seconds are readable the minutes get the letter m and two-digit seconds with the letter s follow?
7h01
